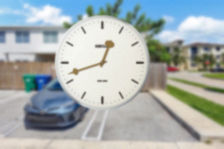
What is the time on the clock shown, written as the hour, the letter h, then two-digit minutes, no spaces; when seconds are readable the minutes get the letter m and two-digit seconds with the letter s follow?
12h42
